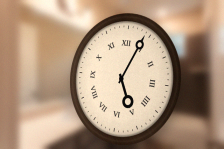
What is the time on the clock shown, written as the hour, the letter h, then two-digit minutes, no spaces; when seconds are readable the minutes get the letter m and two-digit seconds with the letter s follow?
5h04
